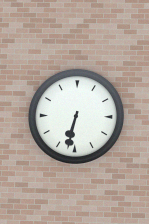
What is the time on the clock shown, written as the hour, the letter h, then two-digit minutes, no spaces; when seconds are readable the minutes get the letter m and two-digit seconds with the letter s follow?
6h32
